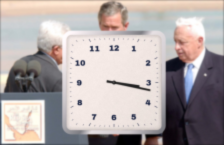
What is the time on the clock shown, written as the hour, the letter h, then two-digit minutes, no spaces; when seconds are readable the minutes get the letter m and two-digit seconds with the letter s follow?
3h17
